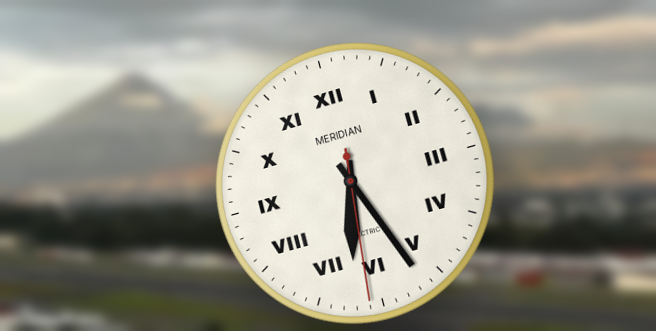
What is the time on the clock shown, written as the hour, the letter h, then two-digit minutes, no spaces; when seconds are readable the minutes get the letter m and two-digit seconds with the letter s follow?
6h26m31s
